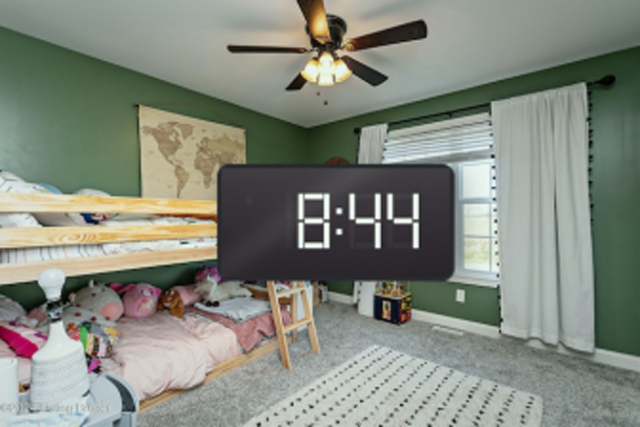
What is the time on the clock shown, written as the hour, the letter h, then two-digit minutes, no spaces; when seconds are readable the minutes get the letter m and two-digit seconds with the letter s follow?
8h44
